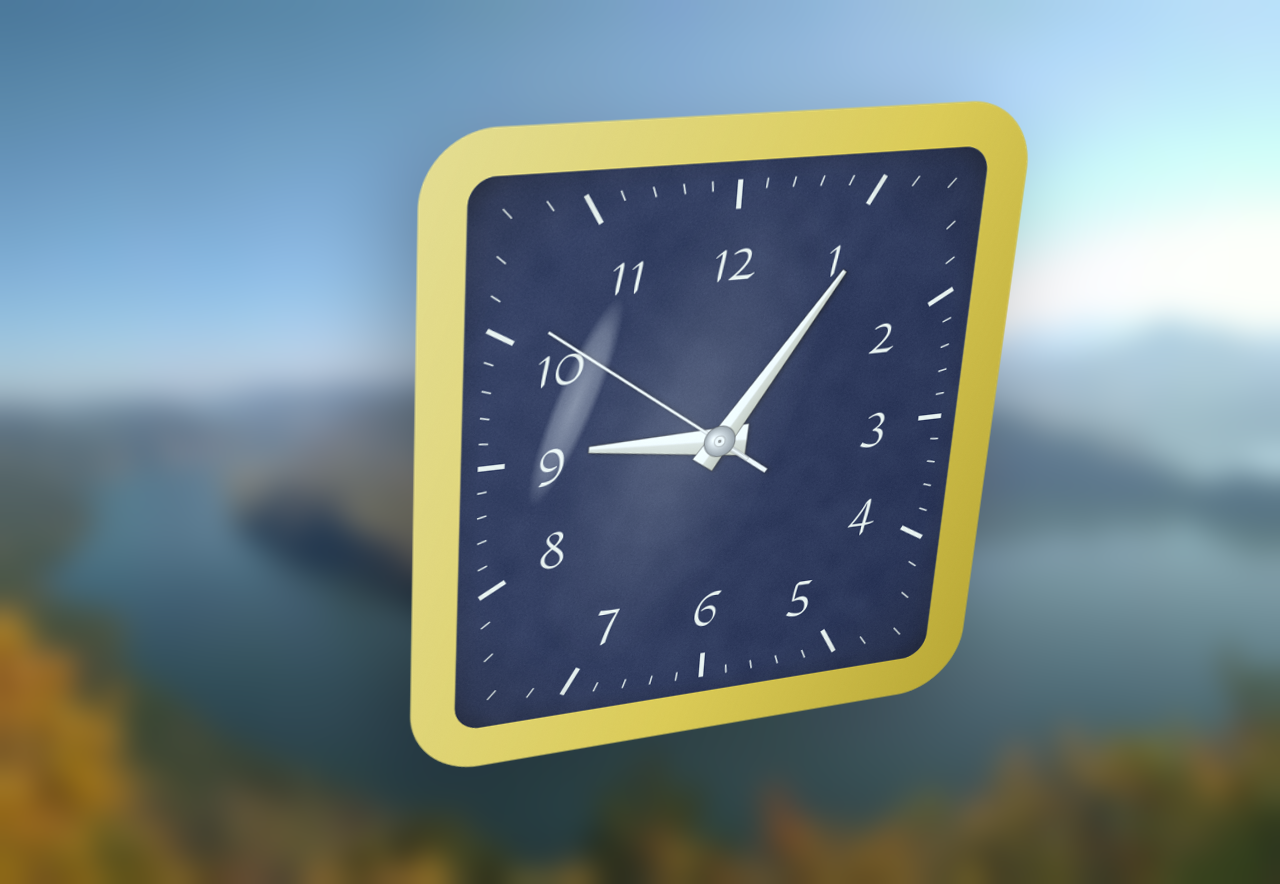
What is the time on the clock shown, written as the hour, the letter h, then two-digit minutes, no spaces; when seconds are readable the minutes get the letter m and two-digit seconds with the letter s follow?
9h05m51s
